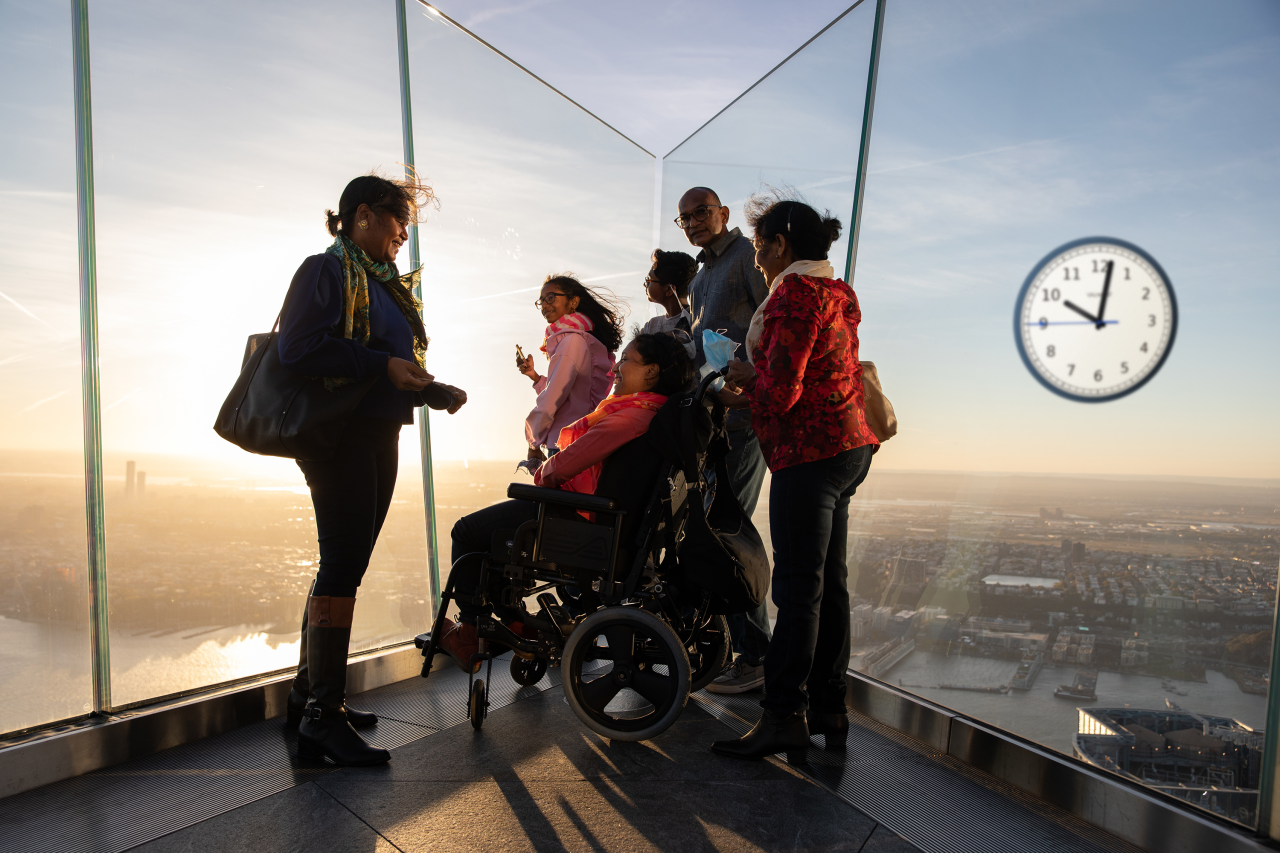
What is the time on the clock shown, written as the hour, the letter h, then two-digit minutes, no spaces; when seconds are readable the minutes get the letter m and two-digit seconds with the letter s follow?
10h01m45s
